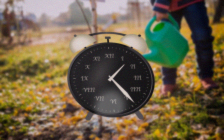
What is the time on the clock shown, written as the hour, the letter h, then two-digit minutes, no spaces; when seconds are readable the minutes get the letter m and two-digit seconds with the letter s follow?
1h24
